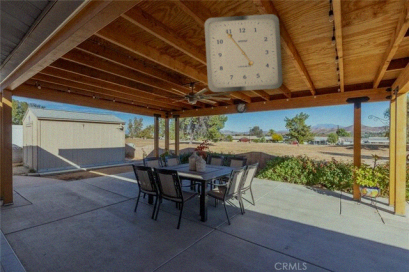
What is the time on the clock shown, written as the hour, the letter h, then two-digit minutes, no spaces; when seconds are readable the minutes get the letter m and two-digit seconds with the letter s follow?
4h54
